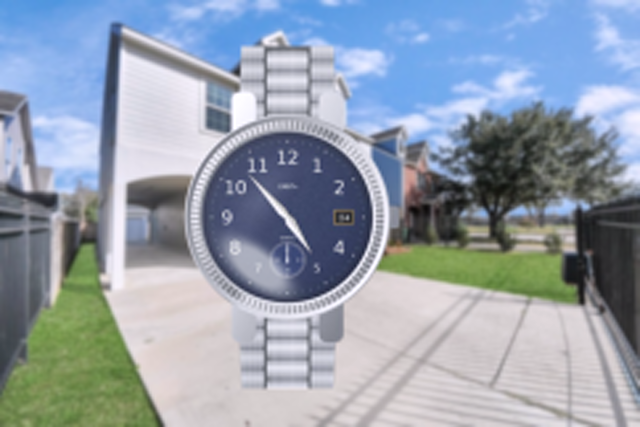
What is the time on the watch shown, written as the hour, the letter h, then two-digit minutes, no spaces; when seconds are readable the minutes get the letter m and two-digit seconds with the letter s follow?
4h53
